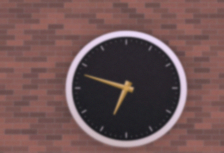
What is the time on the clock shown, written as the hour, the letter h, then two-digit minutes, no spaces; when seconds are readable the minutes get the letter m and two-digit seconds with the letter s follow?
6h48
